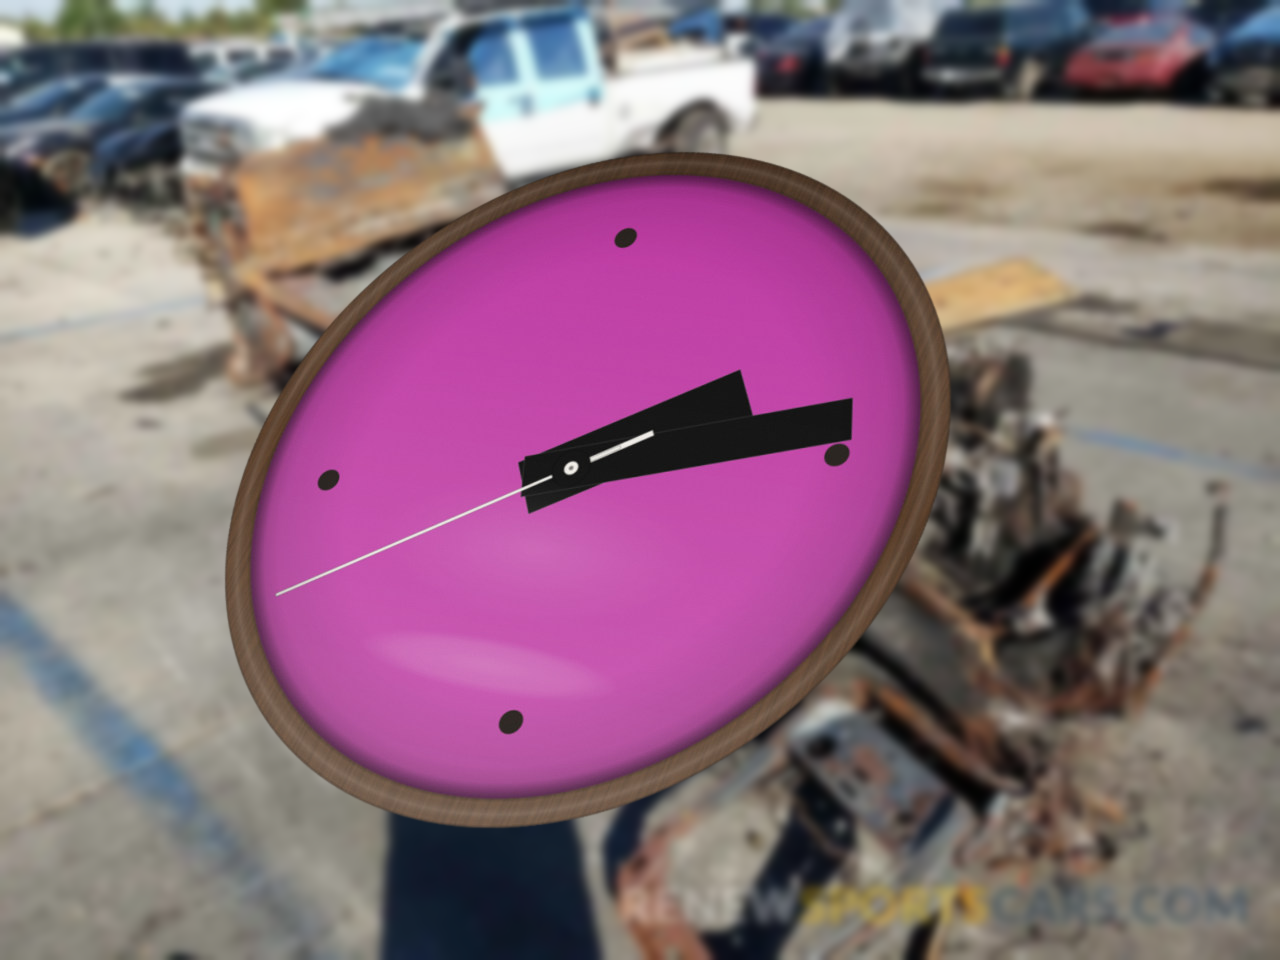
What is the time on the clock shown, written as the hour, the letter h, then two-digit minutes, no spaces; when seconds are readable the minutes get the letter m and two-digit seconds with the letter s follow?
2h13m41s
